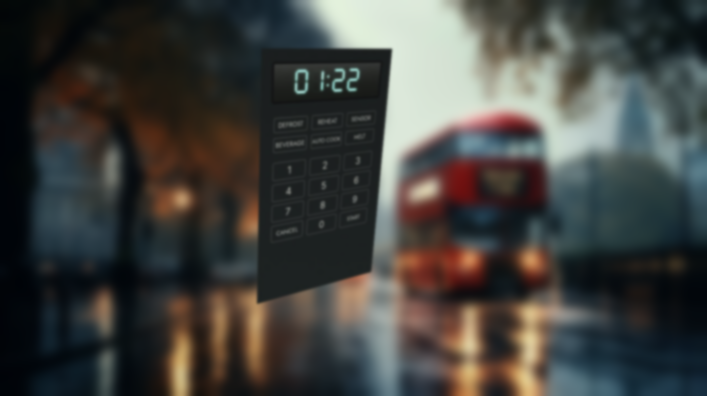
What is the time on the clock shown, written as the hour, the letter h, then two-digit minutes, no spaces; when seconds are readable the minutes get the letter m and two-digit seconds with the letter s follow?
1h22
